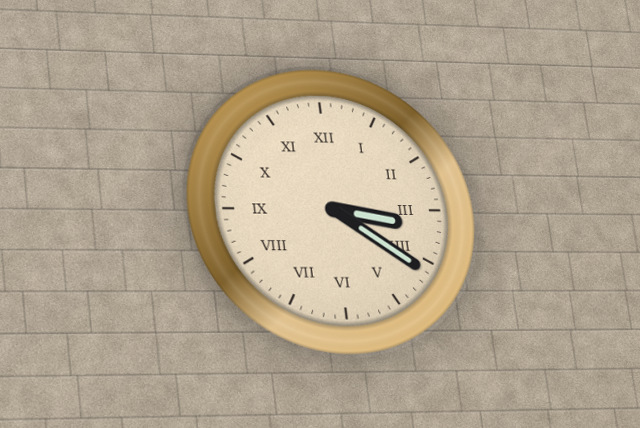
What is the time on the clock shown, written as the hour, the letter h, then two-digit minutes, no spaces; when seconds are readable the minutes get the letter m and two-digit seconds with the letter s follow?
3h21
